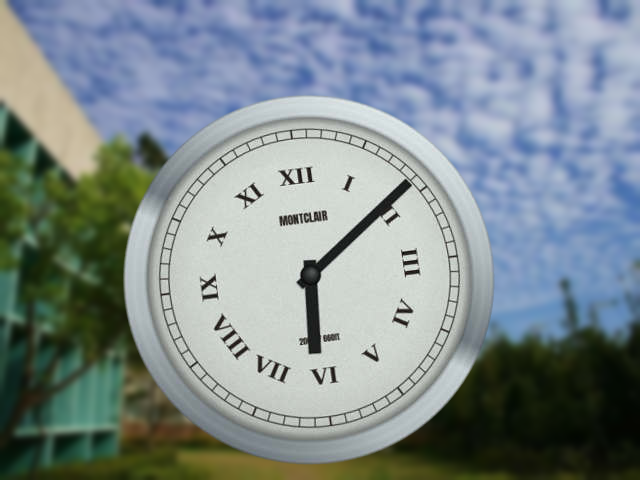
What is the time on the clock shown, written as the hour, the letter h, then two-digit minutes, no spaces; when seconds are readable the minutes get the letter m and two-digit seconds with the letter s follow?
6h09
